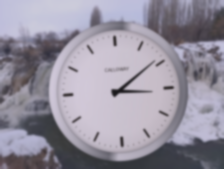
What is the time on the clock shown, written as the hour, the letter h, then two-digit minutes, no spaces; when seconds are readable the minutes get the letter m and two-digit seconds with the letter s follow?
3h09
